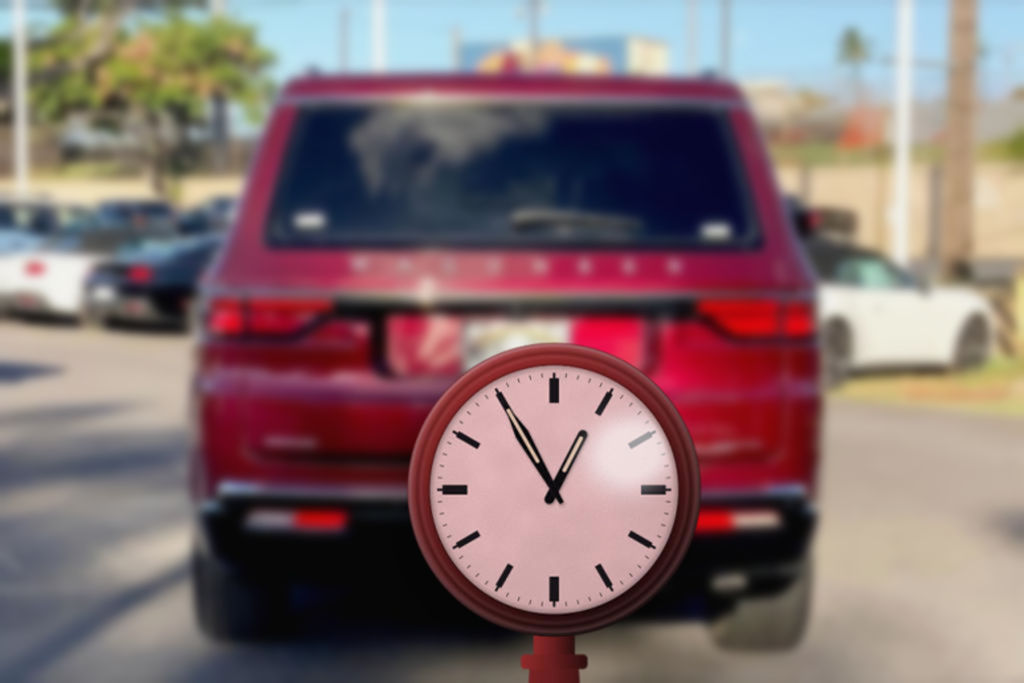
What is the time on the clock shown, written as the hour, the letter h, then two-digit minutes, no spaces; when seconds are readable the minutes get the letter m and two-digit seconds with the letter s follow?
12h55
